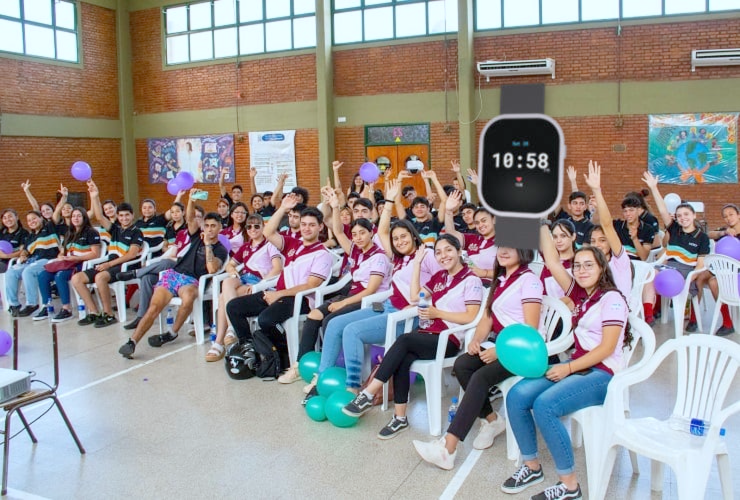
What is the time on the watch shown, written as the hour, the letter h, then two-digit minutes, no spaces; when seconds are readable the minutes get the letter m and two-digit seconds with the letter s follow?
10h58
